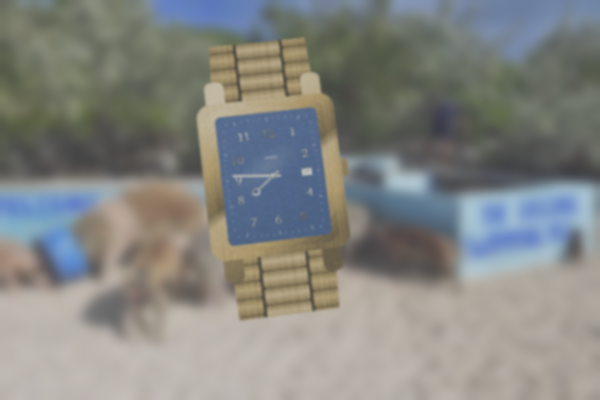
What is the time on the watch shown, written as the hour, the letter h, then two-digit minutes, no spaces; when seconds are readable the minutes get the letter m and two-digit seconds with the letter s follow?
7h46
